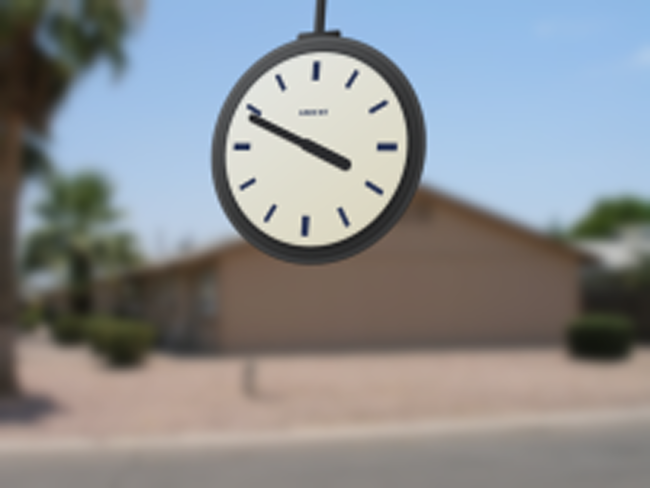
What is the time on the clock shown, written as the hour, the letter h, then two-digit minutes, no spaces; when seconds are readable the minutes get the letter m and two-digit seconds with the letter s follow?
3h49
